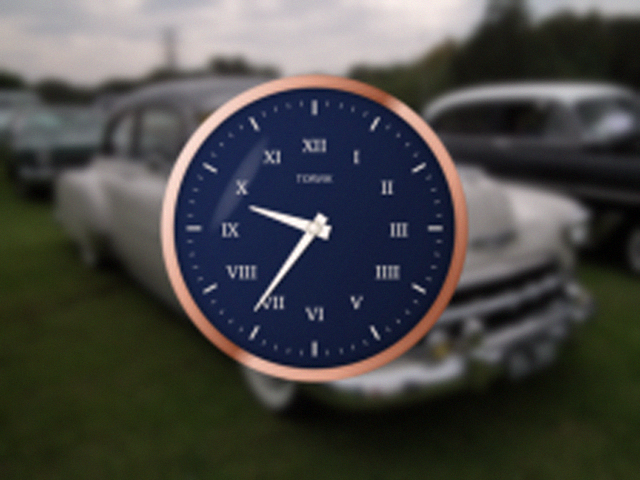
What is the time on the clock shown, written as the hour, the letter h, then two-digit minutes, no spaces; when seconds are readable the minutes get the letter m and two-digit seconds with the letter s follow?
9h36
